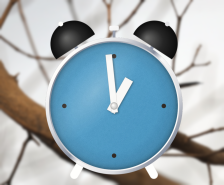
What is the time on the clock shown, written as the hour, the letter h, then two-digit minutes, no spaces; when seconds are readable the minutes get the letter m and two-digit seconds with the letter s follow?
12h59
